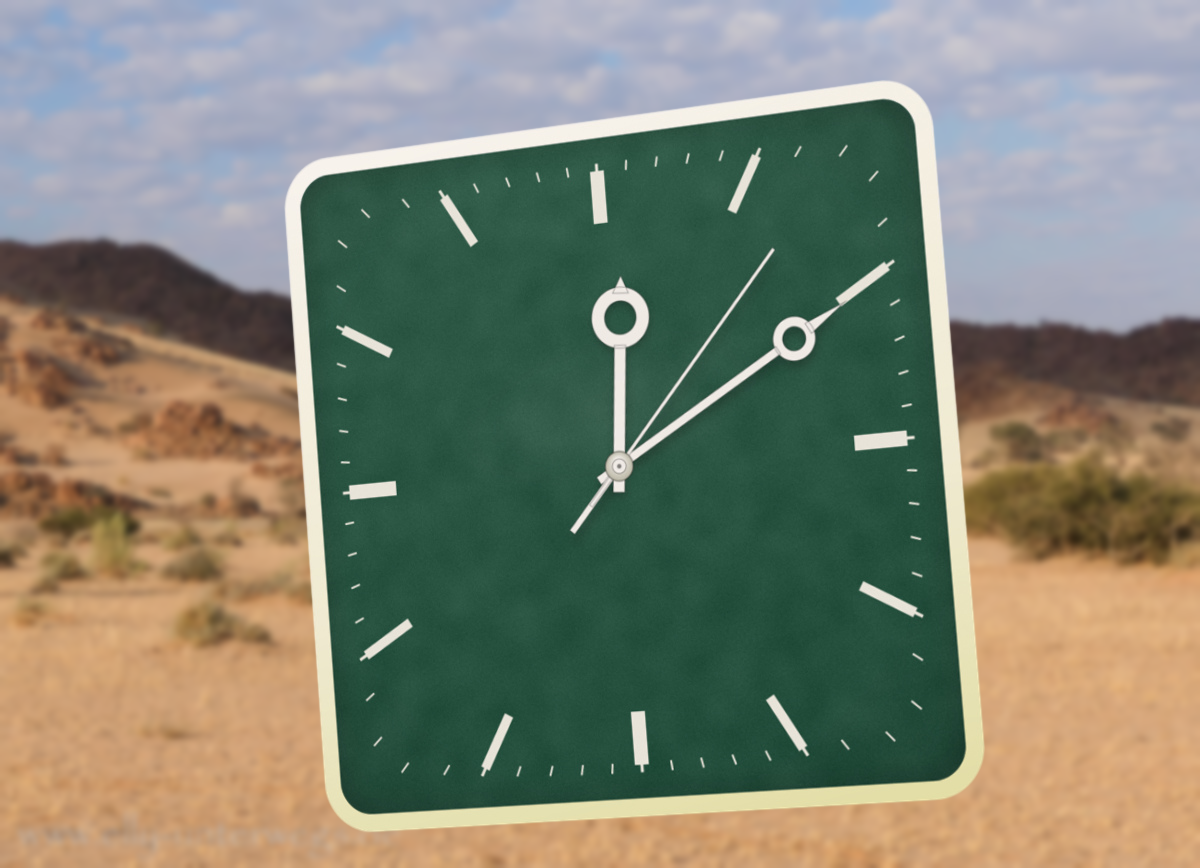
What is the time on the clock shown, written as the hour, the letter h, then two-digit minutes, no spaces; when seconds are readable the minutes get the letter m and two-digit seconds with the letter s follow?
12h10m07s
